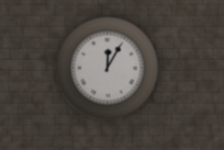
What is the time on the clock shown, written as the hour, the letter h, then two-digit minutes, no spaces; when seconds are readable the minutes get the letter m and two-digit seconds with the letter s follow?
12h05
